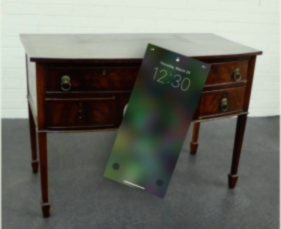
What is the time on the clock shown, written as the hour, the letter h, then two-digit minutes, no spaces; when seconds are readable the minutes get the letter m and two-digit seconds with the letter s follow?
12h30
